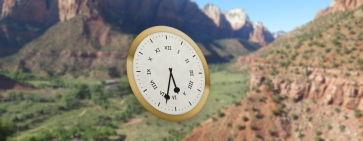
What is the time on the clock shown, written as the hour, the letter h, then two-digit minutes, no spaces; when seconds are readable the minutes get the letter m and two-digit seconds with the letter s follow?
5h33
